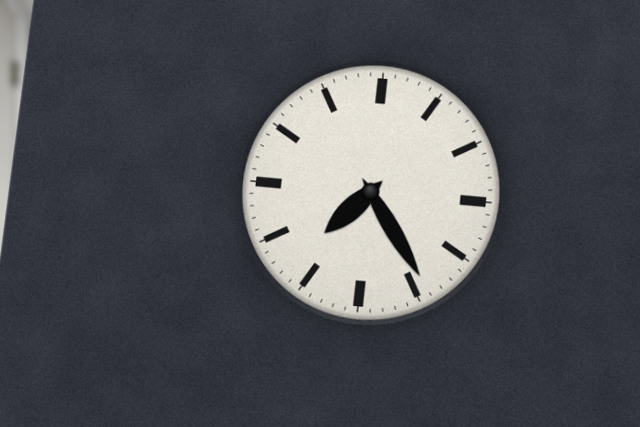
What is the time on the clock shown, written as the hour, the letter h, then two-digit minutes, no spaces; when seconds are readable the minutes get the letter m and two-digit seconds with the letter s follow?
7h24
